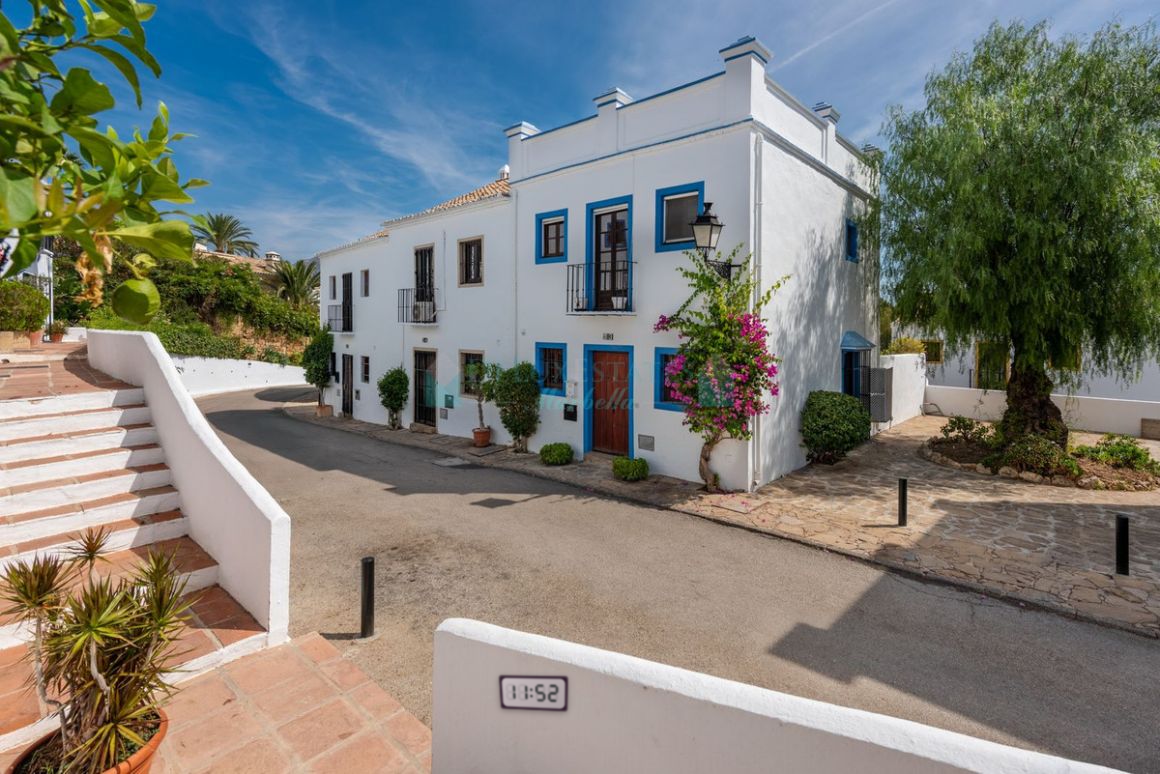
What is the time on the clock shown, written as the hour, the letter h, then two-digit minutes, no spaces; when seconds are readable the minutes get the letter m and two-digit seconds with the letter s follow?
11h52
